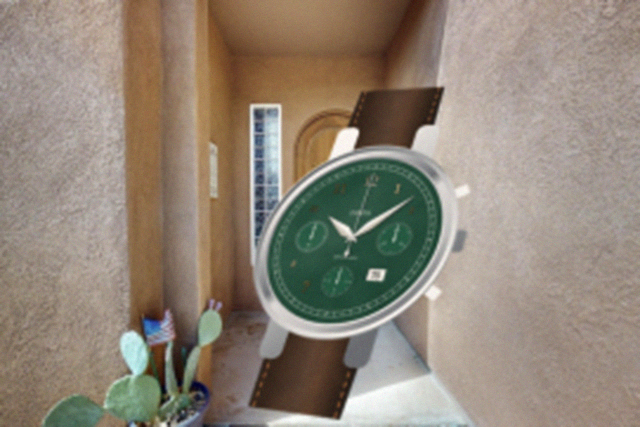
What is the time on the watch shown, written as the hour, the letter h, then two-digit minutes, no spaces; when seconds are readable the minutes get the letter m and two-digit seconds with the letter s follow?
10h08
